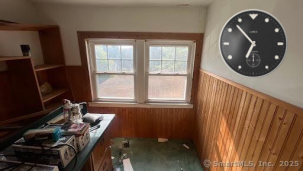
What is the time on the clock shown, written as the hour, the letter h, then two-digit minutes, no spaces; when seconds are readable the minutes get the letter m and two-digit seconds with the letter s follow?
6h53
